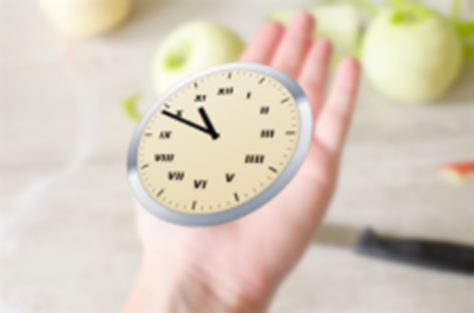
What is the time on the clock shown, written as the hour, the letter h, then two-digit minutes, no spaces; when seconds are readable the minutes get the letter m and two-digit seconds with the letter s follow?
10h49
